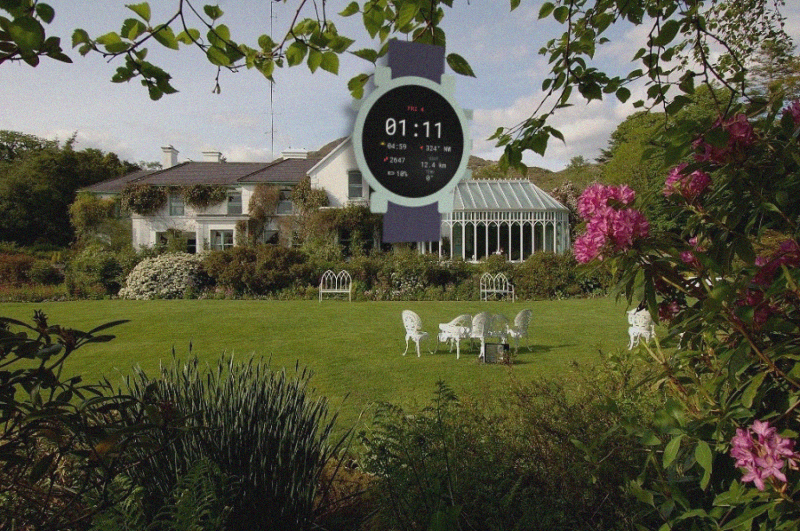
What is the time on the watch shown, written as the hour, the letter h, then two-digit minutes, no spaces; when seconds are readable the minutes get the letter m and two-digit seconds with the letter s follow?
1h11
